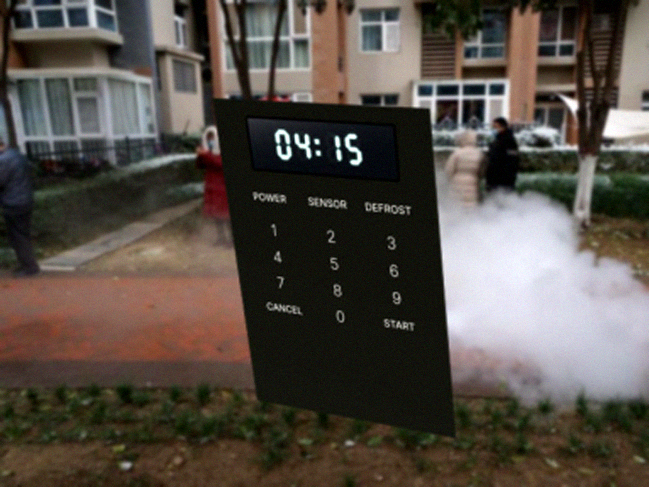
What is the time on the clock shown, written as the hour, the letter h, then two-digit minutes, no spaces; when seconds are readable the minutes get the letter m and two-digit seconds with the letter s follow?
4h15
